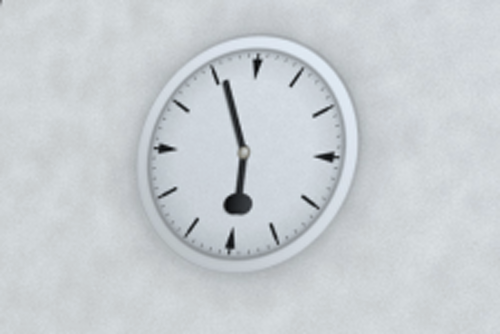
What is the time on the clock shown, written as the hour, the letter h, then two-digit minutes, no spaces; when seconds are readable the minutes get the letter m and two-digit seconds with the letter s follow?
5h56
